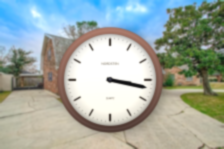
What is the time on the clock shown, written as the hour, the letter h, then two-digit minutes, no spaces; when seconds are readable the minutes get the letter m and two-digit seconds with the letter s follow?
3h17
